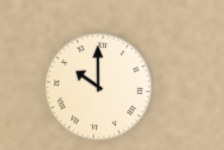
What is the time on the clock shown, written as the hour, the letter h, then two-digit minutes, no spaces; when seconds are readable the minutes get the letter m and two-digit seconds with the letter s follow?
9h59
